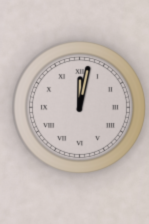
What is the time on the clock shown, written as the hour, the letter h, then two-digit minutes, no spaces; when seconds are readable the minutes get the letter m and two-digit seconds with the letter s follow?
12h02
